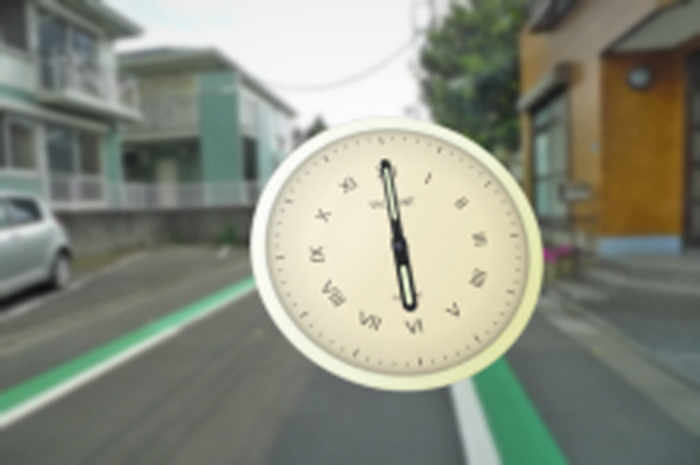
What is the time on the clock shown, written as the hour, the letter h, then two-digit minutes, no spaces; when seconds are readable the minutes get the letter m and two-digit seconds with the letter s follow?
6h00
